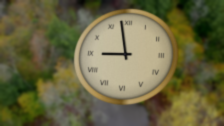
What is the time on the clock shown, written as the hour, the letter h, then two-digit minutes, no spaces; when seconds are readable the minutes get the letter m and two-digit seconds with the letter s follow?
8h58
